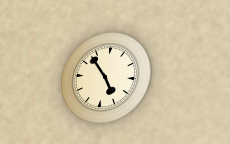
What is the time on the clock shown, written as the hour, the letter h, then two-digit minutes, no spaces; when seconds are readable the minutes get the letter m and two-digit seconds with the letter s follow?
4h53
